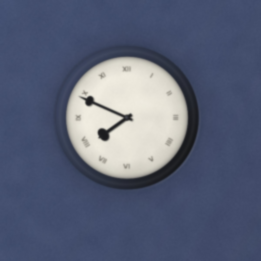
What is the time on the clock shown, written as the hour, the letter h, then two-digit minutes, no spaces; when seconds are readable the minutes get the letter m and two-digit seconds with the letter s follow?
7h49
